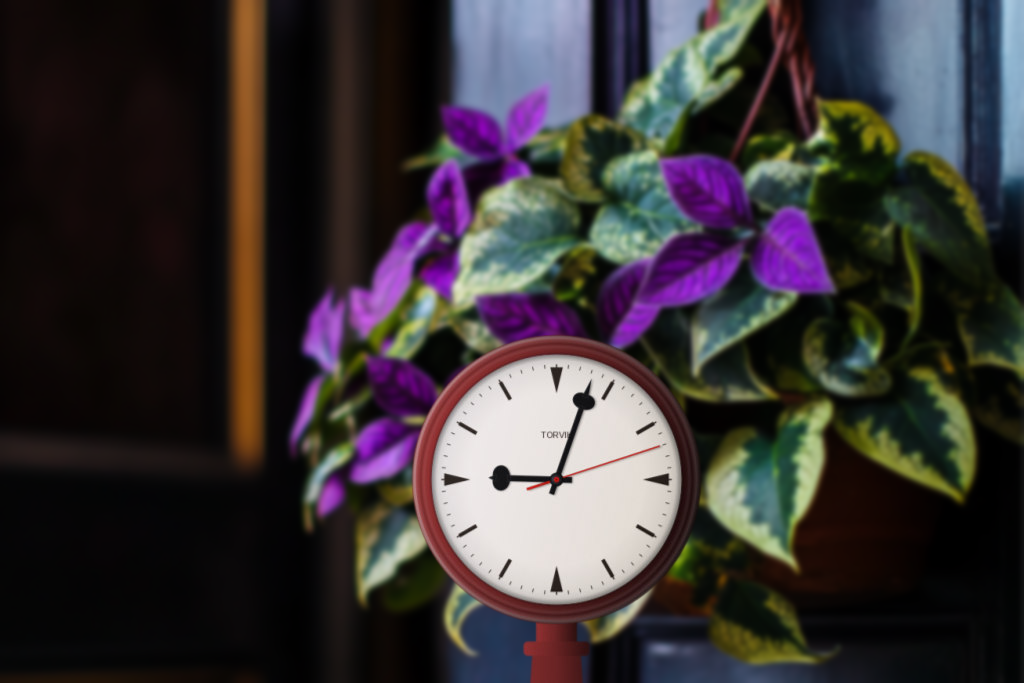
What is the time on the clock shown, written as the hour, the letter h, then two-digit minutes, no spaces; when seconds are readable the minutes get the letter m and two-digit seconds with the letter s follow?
9h03m12s
